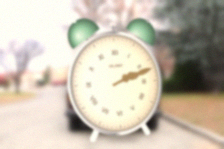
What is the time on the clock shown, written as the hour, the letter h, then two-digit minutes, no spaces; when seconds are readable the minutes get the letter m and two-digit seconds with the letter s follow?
2h12
